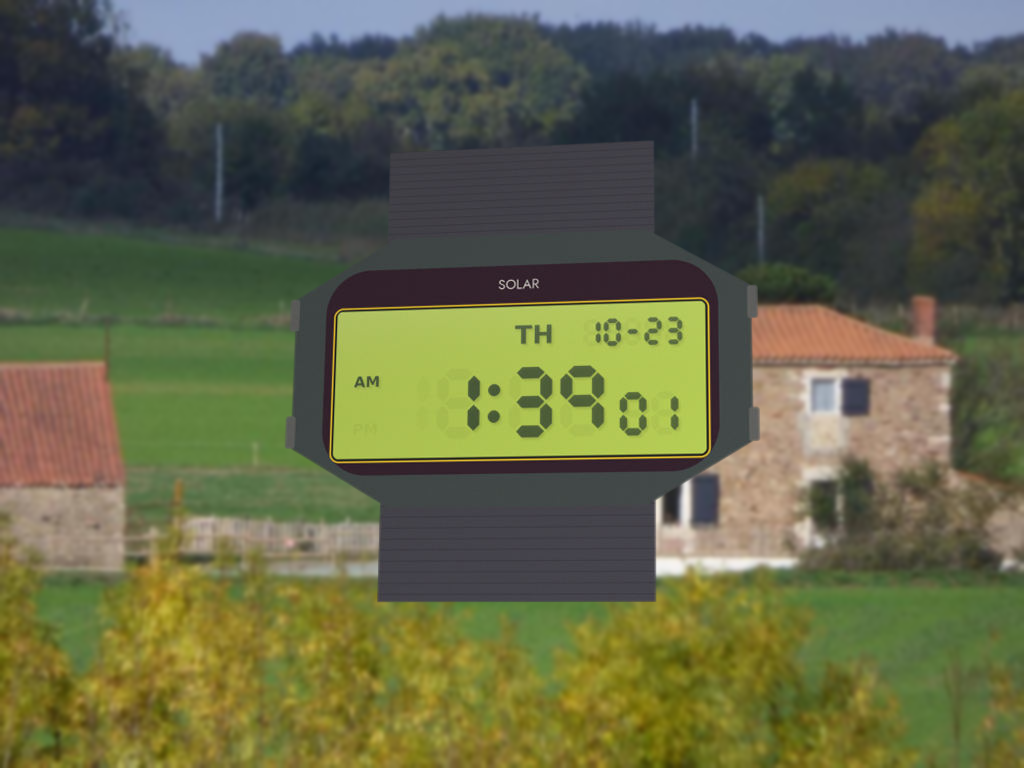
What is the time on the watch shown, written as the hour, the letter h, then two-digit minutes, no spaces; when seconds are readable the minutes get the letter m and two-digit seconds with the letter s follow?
1h39m01s
